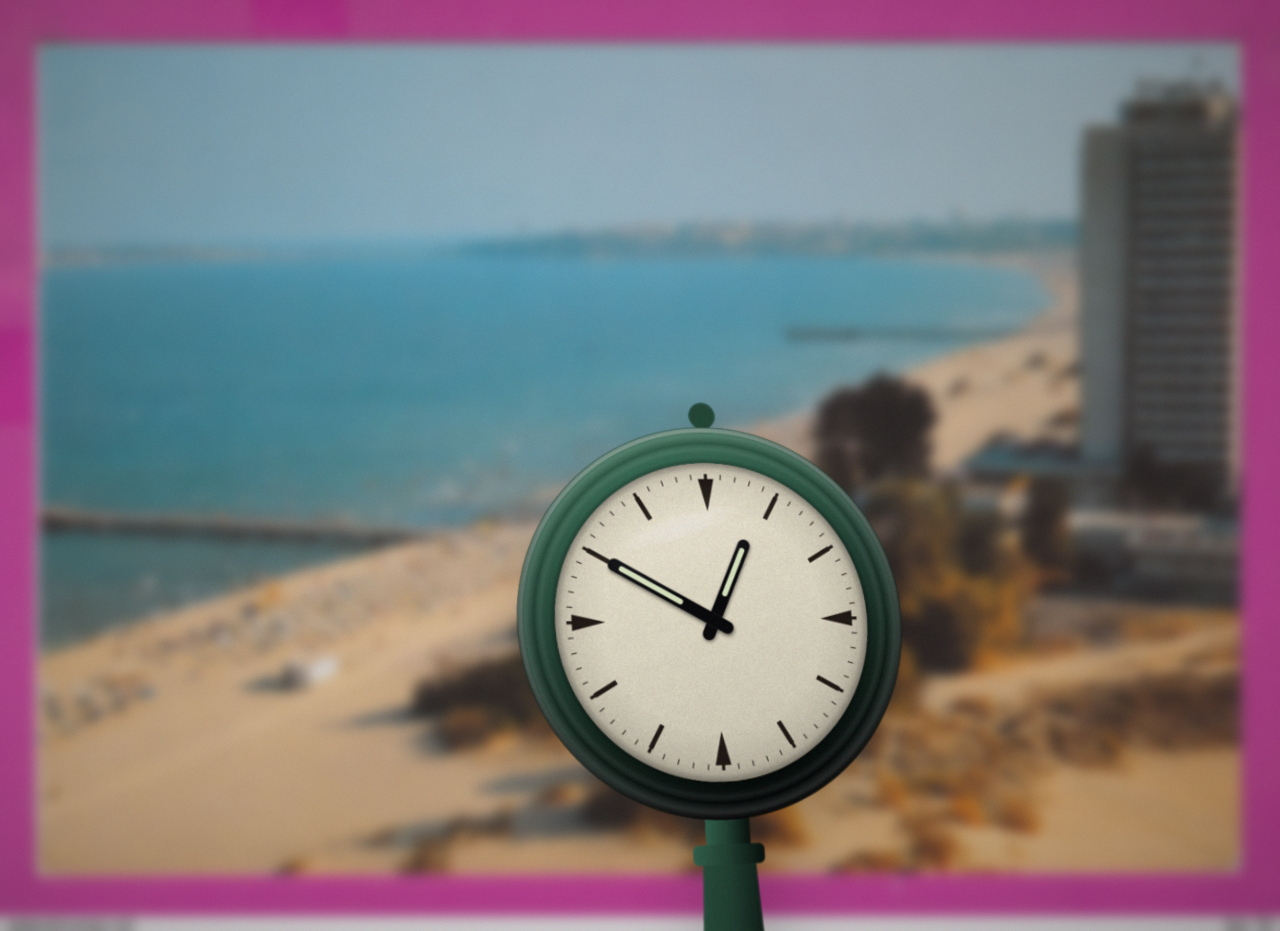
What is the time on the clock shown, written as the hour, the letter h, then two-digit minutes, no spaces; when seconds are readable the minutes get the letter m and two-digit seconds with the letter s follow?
12h50
